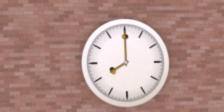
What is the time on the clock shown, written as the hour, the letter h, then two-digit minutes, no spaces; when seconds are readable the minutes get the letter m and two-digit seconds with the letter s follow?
8h00
